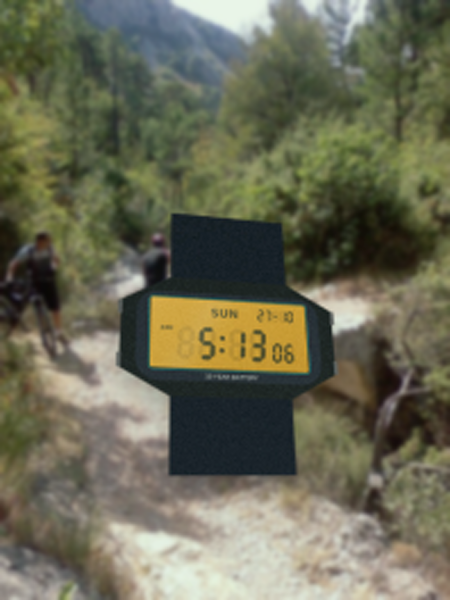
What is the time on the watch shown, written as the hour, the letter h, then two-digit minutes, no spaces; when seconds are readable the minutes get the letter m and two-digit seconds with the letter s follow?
5h13m06s
